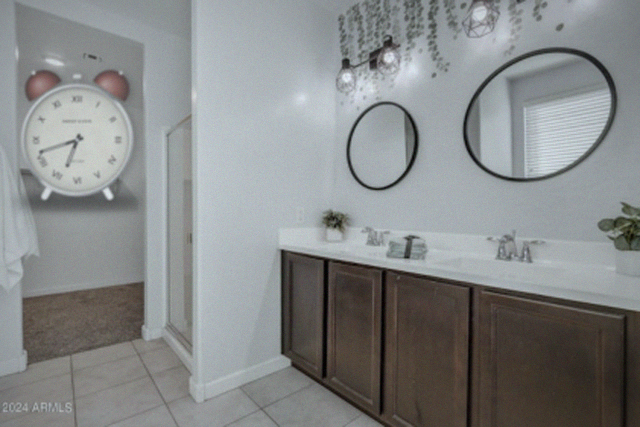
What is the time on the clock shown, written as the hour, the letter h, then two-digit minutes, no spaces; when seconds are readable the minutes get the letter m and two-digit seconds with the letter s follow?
6h42
